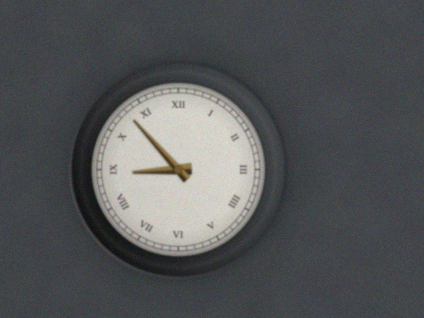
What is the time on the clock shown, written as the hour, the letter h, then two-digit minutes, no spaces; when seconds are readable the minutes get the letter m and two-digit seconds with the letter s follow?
8h53
